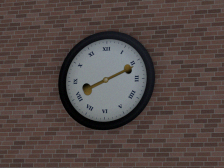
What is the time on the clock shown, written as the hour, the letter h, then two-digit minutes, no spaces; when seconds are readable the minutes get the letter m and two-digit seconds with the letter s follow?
8h11
